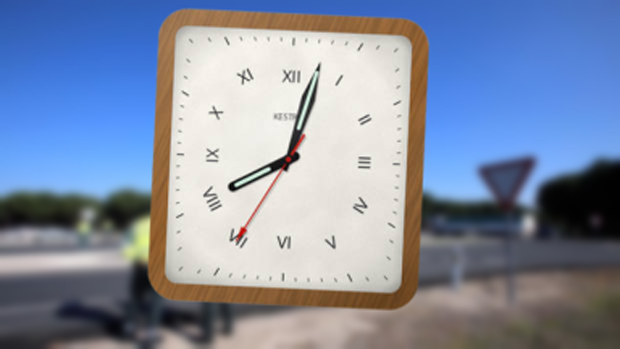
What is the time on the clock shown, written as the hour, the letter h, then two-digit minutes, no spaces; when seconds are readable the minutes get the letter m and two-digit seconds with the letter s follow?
8h02m35s
